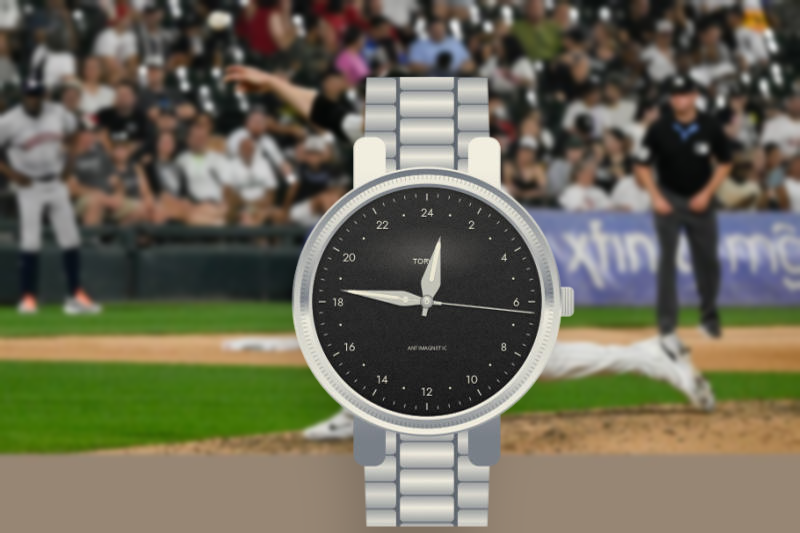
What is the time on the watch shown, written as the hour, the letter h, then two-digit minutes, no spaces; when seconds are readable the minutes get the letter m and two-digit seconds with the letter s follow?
0h46m16s
